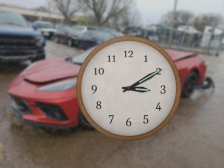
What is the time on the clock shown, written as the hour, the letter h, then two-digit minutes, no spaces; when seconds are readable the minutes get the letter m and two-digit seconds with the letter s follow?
3h10
